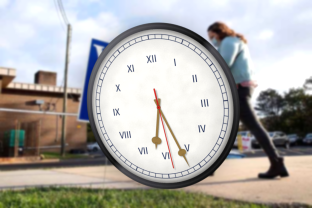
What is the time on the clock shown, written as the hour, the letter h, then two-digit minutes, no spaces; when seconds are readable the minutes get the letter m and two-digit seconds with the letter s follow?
6h26m29s
